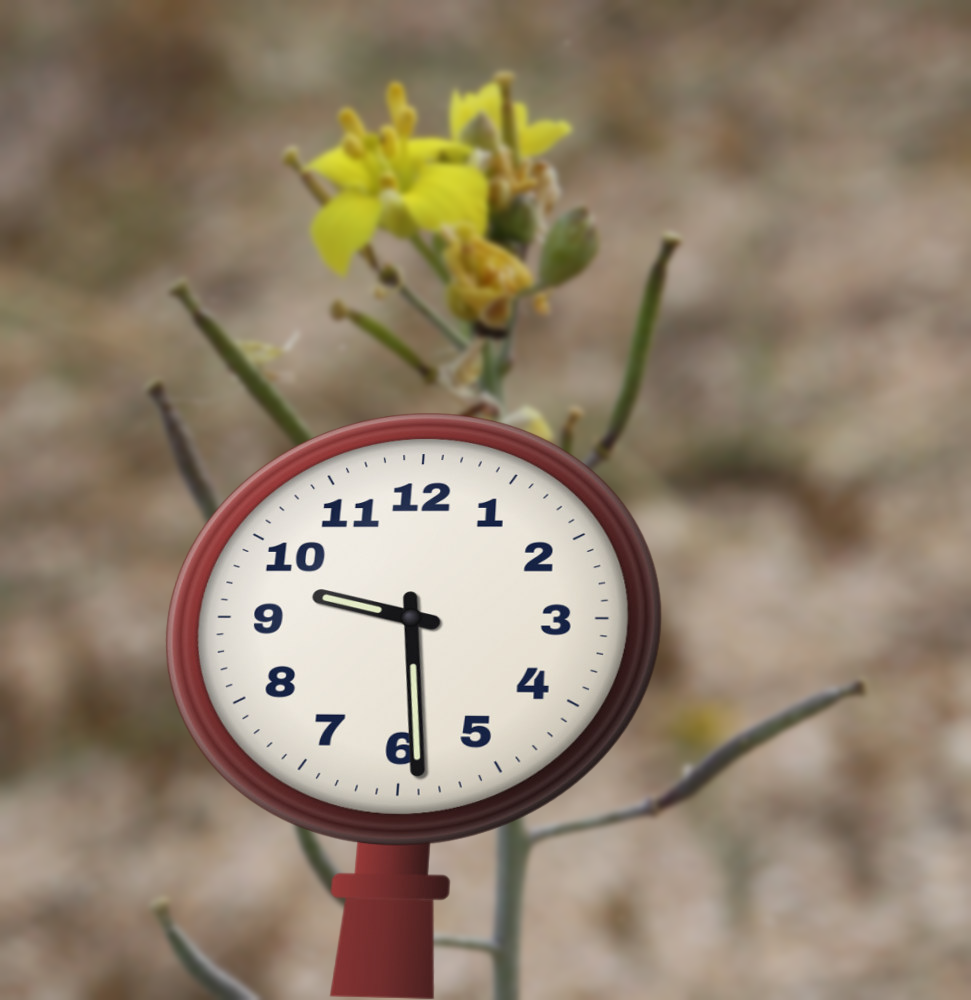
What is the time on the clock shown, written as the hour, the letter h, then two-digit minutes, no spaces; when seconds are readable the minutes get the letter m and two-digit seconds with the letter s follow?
9h29
